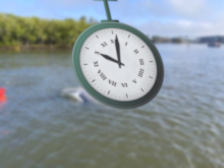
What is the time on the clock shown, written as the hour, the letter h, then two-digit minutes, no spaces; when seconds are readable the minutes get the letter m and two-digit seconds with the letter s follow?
10h01
